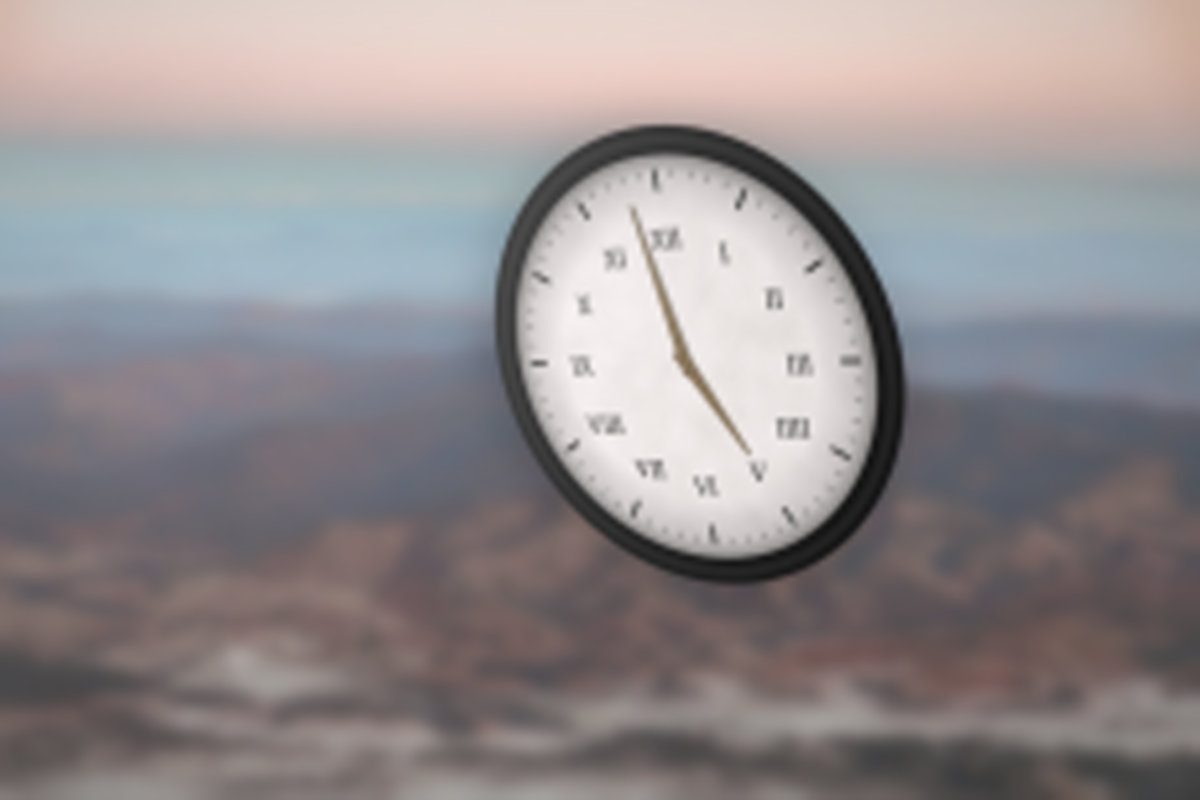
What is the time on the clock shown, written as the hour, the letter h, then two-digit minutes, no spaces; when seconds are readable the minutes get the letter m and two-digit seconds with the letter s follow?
4h58
